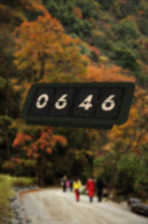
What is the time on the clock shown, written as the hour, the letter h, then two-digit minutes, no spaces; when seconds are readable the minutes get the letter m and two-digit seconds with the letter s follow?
6h46
